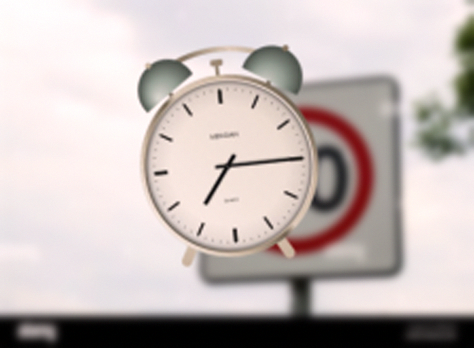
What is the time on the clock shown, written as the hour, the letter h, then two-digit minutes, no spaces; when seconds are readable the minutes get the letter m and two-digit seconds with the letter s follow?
7h15
